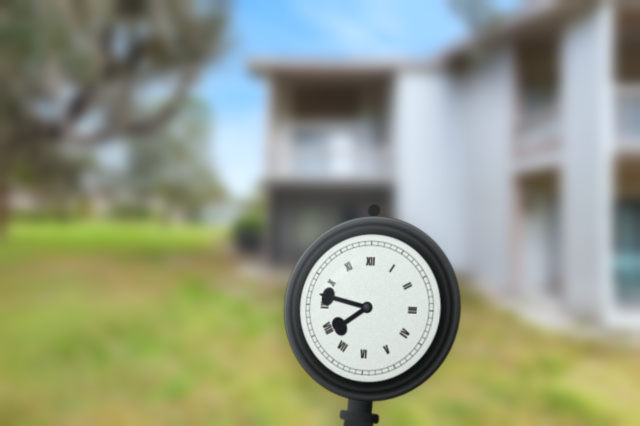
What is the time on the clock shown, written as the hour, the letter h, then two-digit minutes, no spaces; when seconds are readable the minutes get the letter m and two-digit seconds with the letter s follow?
7h47
